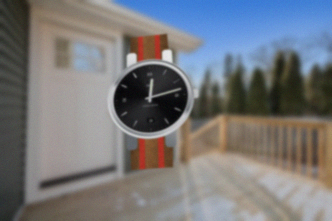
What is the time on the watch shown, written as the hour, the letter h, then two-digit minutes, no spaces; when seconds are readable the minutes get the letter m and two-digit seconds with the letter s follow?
12h13
